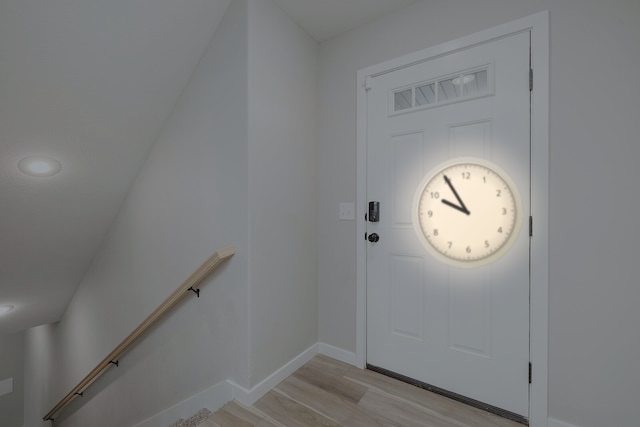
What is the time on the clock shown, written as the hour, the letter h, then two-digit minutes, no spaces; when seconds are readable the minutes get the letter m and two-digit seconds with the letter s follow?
9h55
